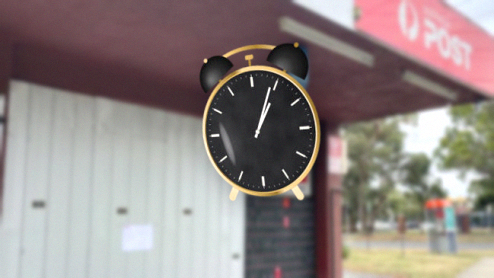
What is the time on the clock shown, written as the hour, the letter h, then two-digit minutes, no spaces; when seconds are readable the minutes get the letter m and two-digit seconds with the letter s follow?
1h04
